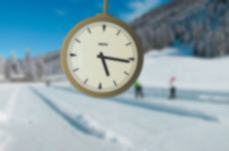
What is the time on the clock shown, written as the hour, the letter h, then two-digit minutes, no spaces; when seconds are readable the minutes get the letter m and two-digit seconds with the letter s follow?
5h16
